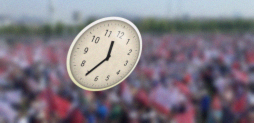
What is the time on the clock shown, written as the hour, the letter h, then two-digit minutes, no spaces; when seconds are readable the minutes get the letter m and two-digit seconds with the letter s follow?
11h35
